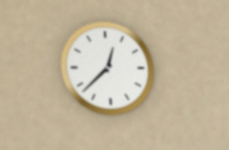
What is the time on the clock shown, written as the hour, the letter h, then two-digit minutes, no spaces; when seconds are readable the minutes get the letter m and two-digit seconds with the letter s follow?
12h38
